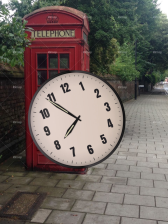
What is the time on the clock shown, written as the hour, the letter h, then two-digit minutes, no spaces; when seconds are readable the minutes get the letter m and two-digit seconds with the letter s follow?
7h54
